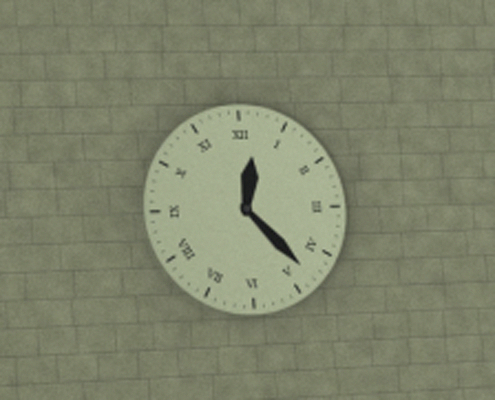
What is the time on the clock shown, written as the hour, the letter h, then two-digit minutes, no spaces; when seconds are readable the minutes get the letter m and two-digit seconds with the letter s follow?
12h23
